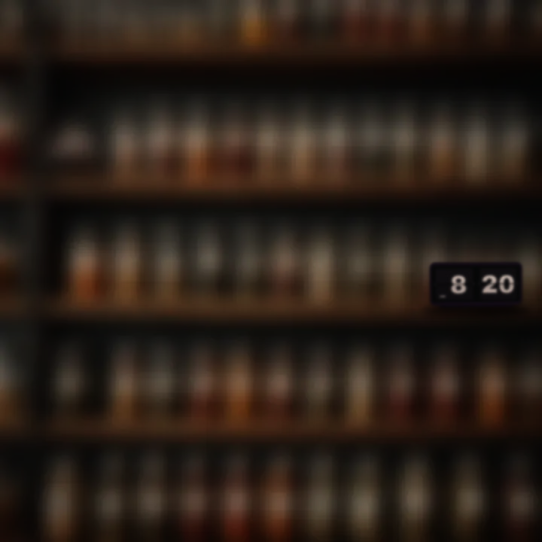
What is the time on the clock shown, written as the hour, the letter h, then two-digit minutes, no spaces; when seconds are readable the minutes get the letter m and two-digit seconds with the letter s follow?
8h20
